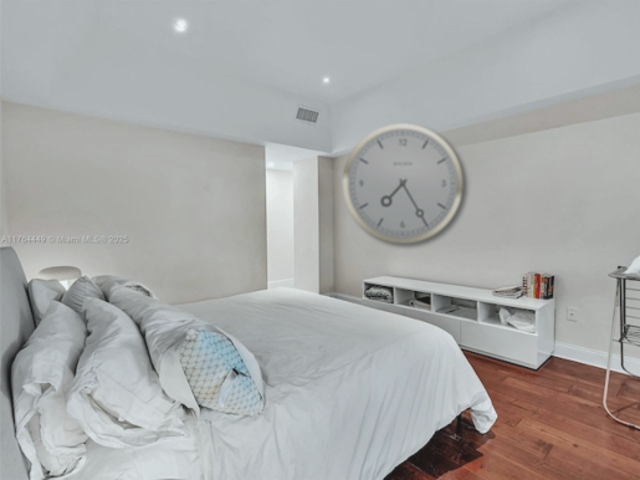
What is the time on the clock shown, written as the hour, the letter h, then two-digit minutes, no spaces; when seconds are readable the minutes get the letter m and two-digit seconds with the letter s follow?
7h25
